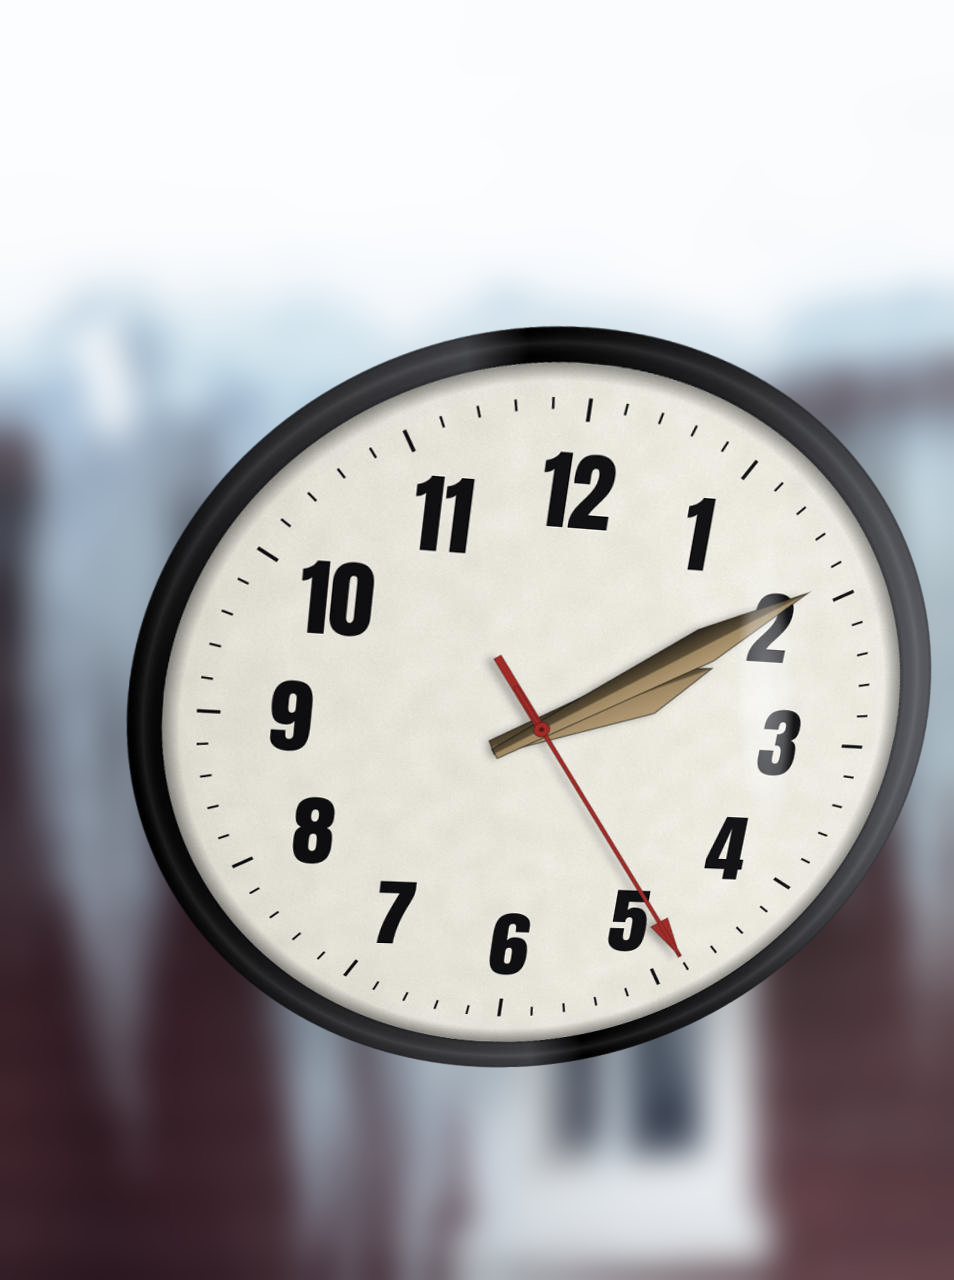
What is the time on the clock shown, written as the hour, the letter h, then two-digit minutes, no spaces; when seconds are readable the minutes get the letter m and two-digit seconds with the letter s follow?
2h09m24s
